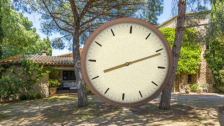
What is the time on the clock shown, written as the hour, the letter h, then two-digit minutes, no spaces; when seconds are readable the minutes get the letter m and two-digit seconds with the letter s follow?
8h11
